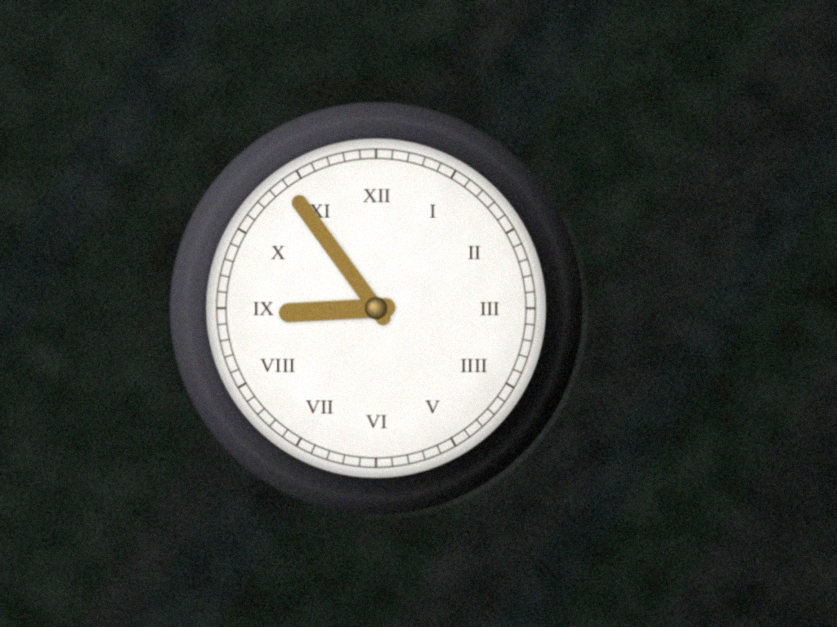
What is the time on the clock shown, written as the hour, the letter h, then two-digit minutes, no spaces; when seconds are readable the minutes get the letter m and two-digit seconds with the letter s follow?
8h54
